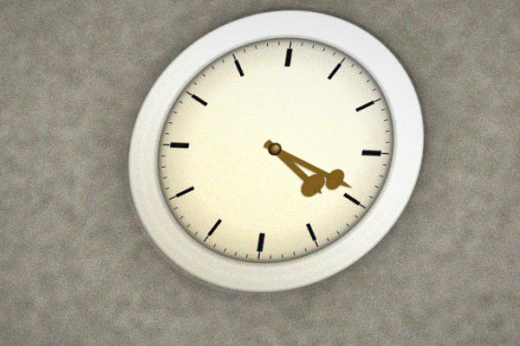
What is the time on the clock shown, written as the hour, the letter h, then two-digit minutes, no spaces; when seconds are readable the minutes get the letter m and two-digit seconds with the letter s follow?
4h19
